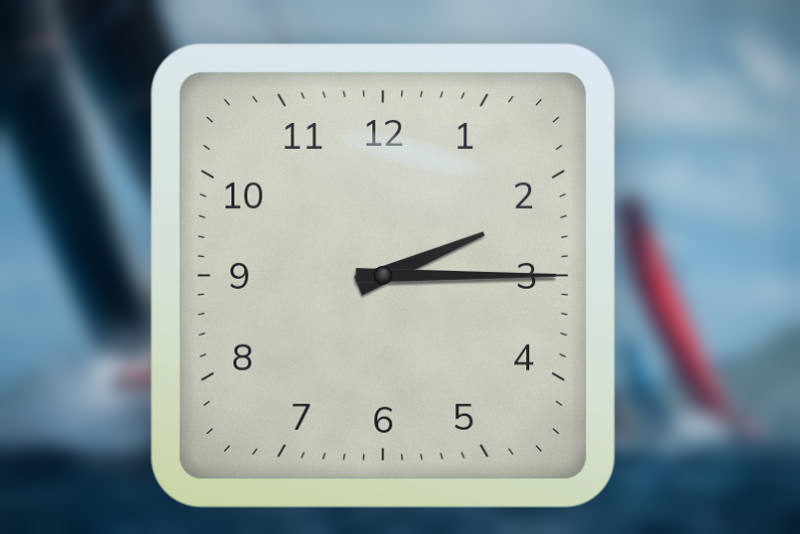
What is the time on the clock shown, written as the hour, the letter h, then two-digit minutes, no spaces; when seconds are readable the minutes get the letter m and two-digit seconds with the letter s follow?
2h15
